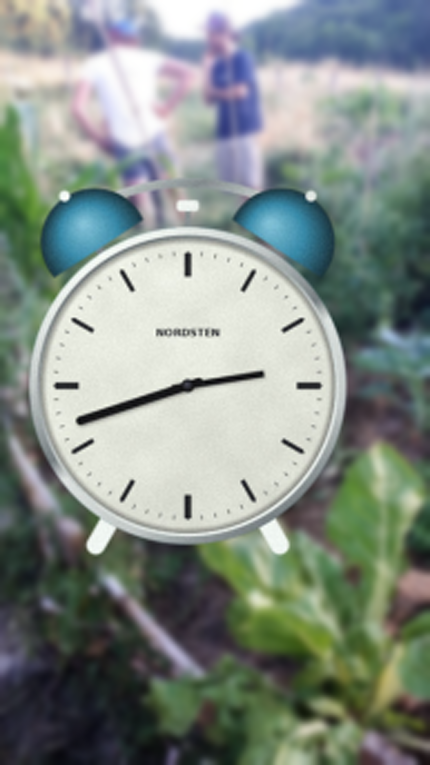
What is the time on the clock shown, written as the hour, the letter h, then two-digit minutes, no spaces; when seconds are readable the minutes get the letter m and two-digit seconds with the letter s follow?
2h42
